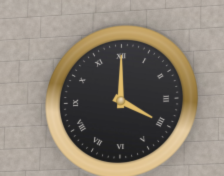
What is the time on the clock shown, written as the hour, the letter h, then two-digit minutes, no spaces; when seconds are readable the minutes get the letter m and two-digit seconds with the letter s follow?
4h00
